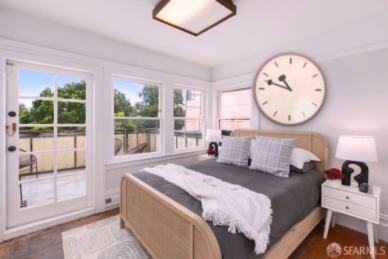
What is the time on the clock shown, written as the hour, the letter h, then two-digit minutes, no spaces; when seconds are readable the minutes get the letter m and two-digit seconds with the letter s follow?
10h48
